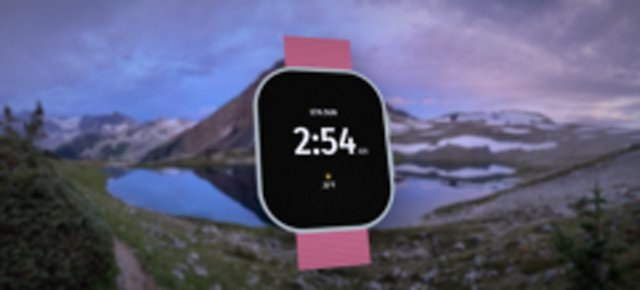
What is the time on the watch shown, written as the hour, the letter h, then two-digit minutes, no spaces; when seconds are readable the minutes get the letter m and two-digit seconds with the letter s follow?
2h54
